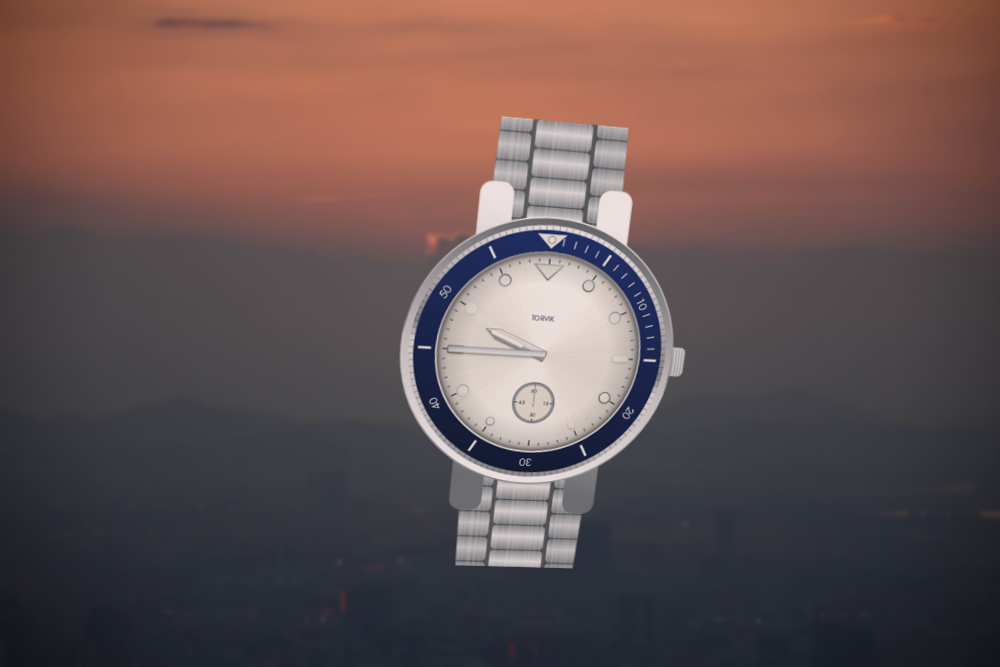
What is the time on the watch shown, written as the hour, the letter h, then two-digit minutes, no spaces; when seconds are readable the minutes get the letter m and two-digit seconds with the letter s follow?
9h45
